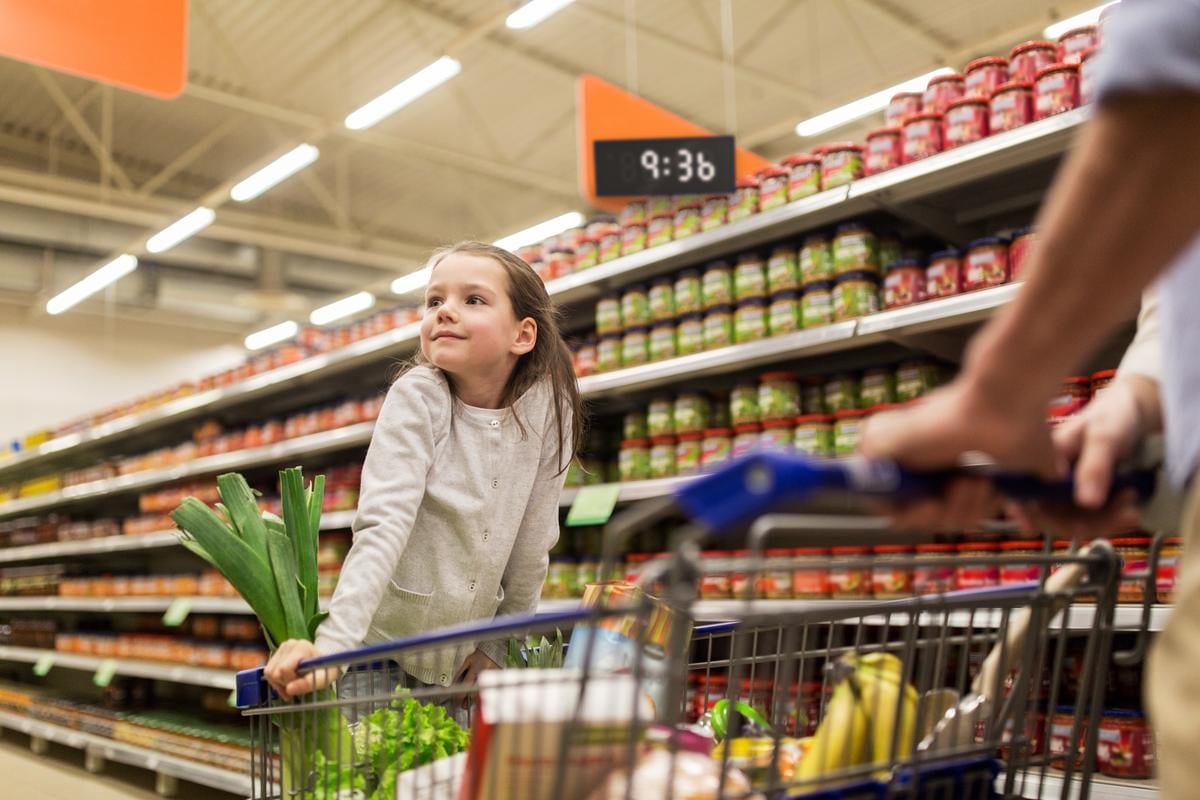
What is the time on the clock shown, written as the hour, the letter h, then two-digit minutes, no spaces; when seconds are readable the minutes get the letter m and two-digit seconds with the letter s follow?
9h36
